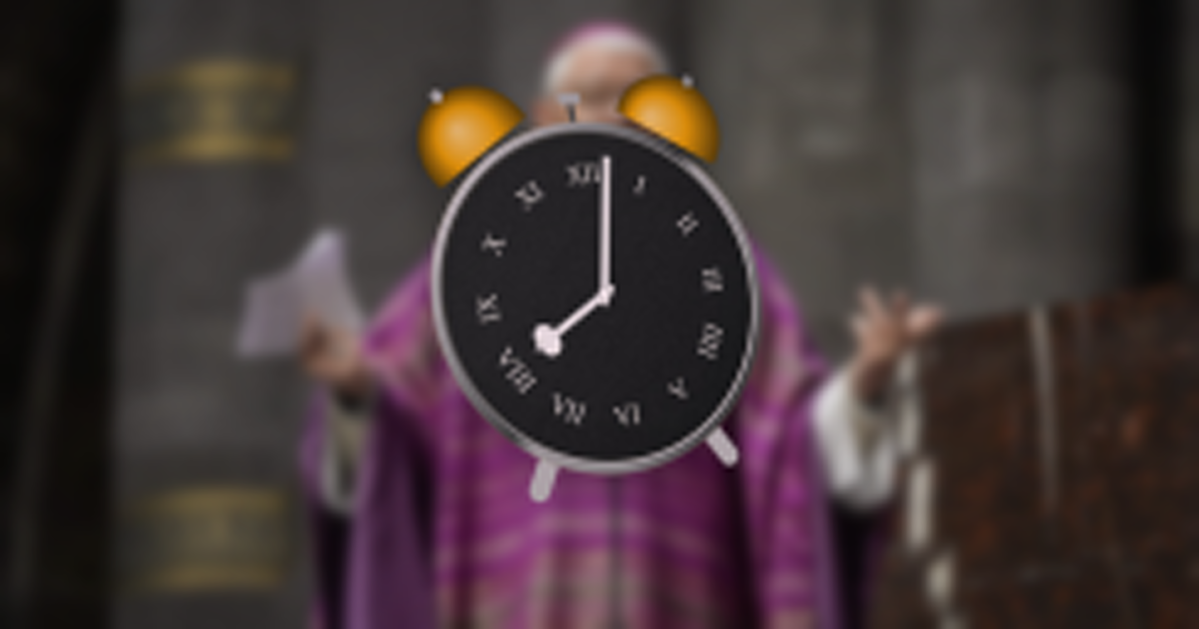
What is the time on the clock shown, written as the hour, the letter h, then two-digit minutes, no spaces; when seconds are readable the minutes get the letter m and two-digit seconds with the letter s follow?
8h02
